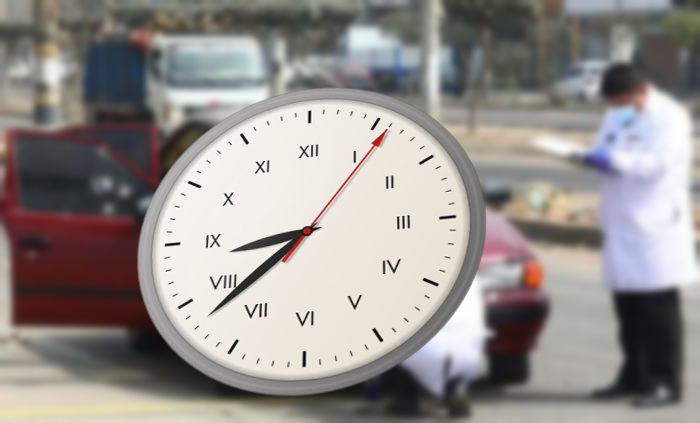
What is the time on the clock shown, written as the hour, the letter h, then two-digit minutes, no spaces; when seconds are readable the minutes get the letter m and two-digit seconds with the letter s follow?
8h38m06s
